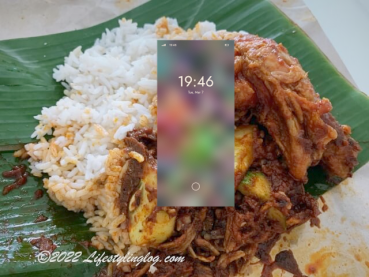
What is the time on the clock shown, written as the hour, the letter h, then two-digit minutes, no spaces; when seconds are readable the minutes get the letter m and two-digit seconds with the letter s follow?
19h46
